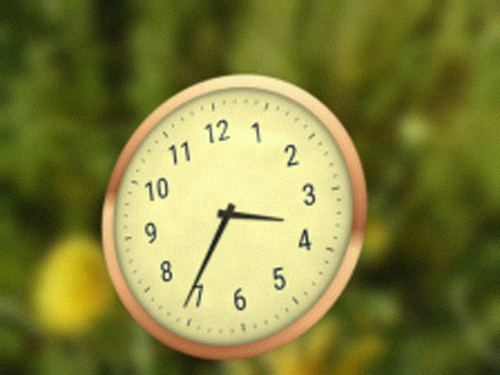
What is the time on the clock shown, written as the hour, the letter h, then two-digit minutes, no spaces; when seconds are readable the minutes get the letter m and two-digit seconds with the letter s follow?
3h36
